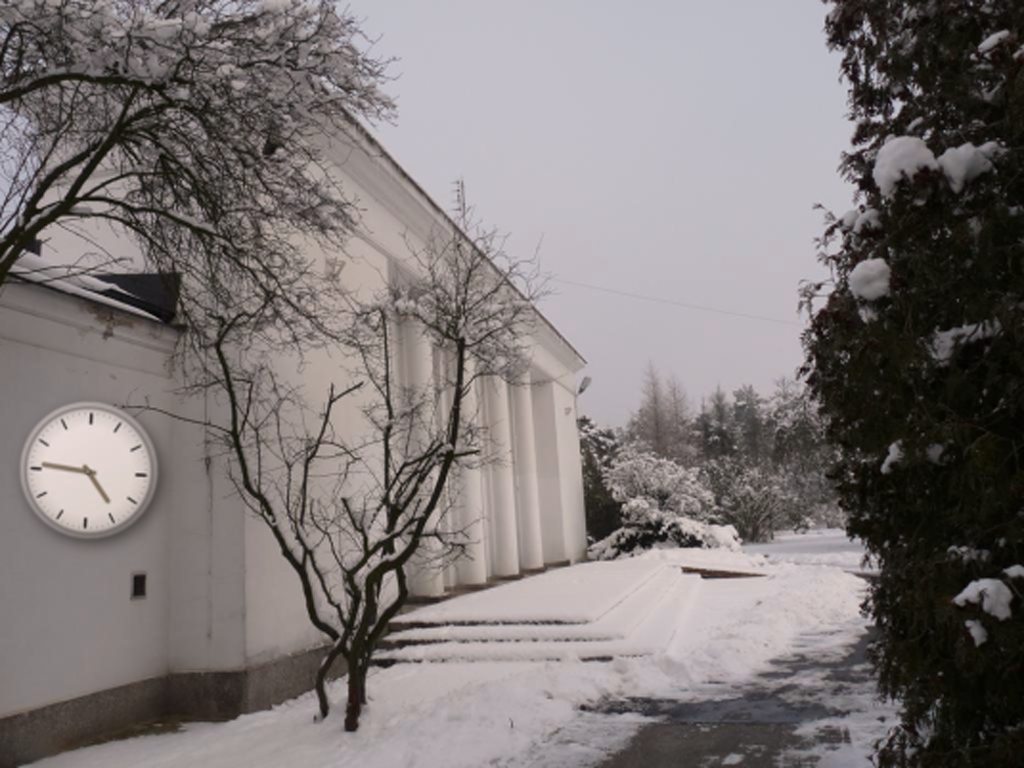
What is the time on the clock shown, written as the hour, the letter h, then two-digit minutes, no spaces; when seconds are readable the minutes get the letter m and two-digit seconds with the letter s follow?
4h46
